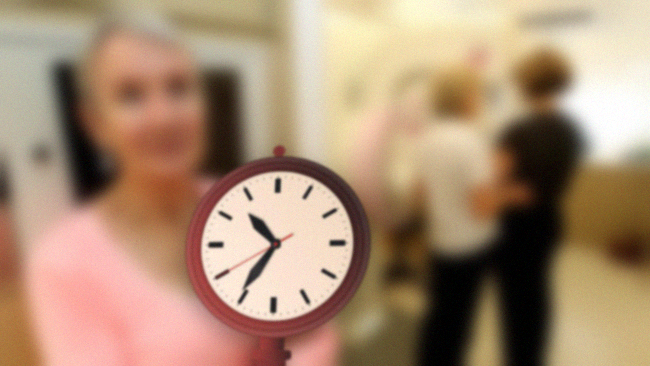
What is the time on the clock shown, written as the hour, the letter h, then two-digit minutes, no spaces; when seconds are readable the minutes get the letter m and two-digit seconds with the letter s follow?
10h35m40s
